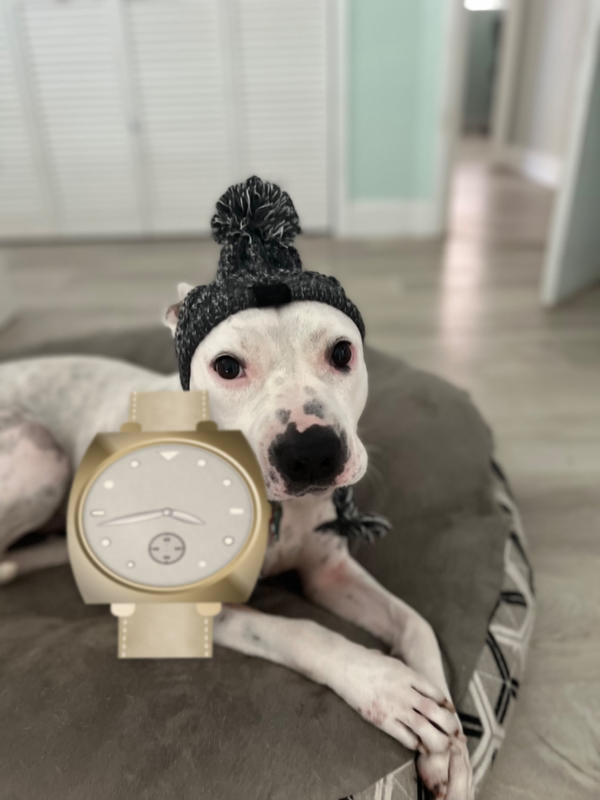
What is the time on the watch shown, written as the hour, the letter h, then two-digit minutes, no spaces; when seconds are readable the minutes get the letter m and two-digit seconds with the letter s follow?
3h43
